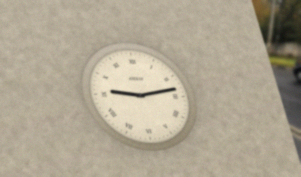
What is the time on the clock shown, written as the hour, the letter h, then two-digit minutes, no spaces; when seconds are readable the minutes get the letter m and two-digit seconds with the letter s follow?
9h13
